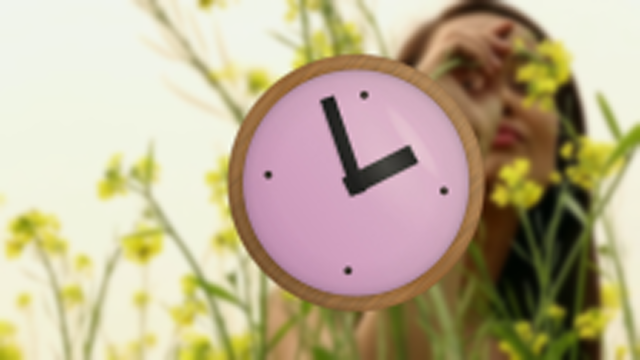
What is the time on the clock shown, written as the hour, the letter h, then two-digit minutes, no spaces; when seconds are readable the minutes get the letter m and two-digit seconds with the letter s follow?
1h56
